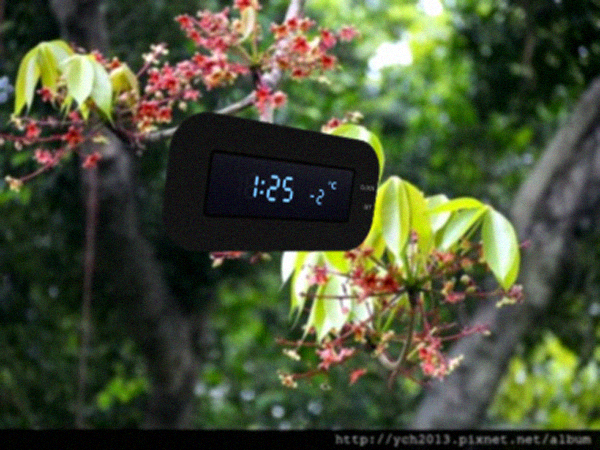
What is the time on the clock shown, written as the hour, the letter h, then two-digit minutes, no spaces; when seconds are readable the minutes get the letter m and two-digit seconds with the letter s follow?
1h25
